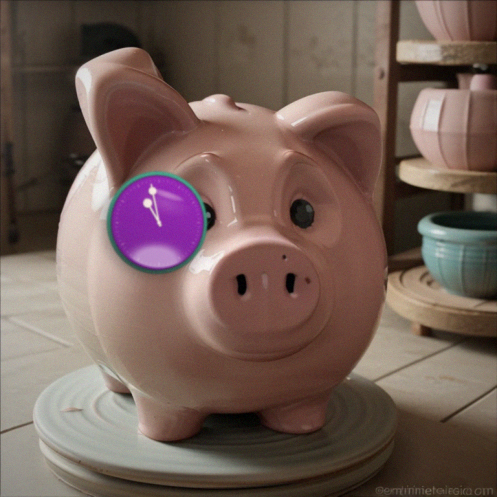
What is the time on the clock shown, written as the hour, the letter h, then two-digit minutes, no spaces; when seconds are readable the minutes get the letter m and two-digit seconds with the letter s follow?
10h58
